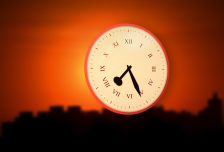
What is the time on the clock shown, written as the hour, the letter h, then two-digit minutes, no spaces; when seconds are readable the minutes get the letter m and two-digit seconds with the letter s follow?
7h26
